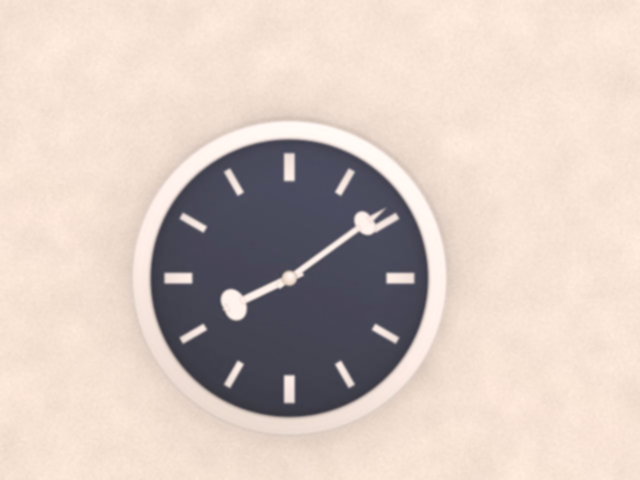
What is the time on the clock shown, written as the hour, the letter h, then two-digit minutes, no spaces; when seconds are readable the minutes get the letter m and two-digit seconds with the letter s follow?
8h09
